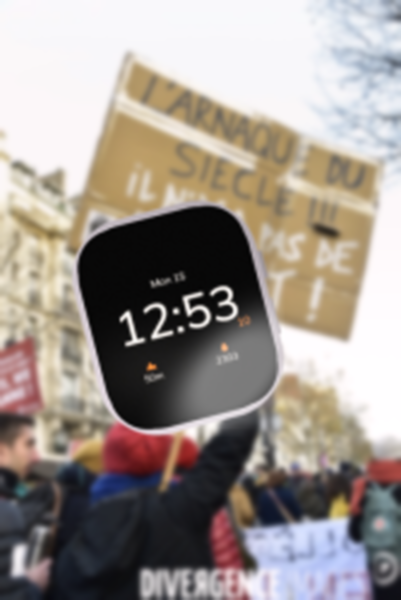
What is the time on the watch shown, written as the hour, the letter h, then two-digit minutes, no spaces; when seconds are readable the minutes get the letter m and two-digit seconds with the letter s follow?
12h53
